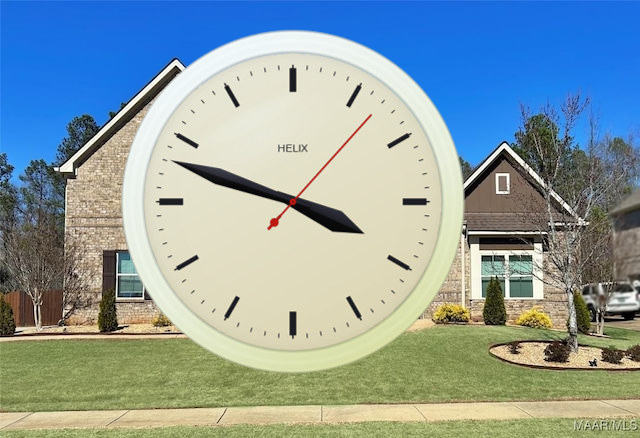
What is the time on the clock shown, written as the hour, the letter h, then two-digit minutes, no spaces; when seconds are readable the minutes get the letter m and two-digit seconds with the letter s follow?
3h48m07s
